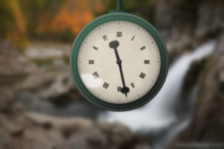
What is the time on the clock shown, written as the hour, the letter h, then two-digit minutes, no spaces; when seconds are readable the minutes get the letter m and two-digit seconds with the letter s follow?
11h28
